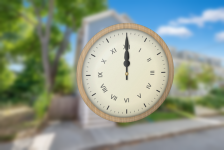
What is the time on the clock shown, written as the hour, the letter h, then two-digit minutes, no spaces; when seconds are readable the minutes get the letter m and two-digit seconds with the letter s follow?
12h00
